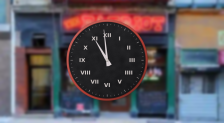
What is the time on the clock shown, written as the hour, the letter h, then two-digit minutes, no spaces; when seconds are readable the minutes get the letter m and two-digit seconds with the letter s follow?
10h59
